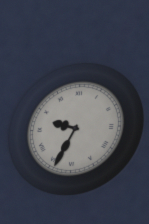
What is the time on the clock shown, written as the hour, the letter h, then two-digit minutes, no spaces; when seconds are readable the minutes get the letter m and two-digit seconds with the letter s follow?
9h34
